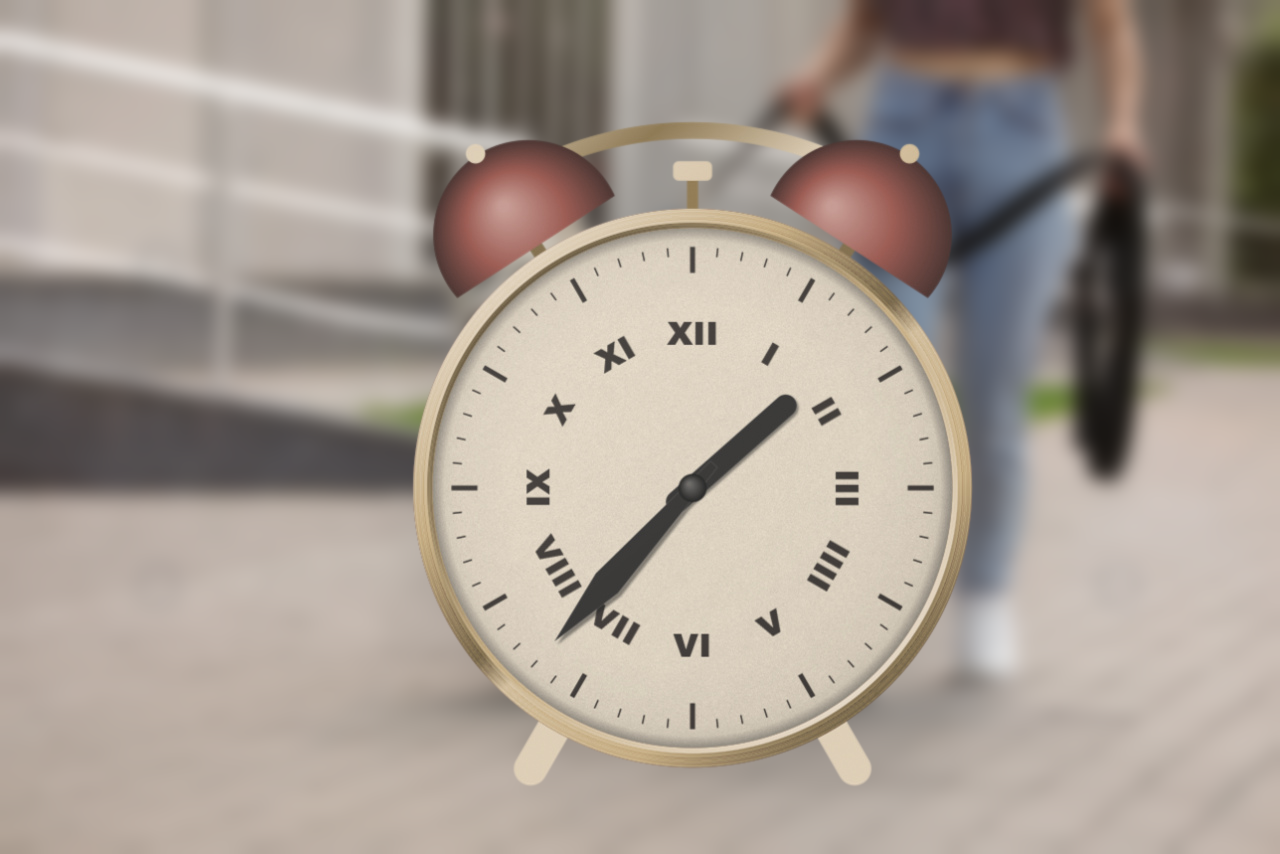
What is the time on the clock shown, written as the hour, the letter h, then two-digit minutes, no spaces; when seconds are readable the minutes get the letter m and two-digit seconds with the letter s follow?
1h37
